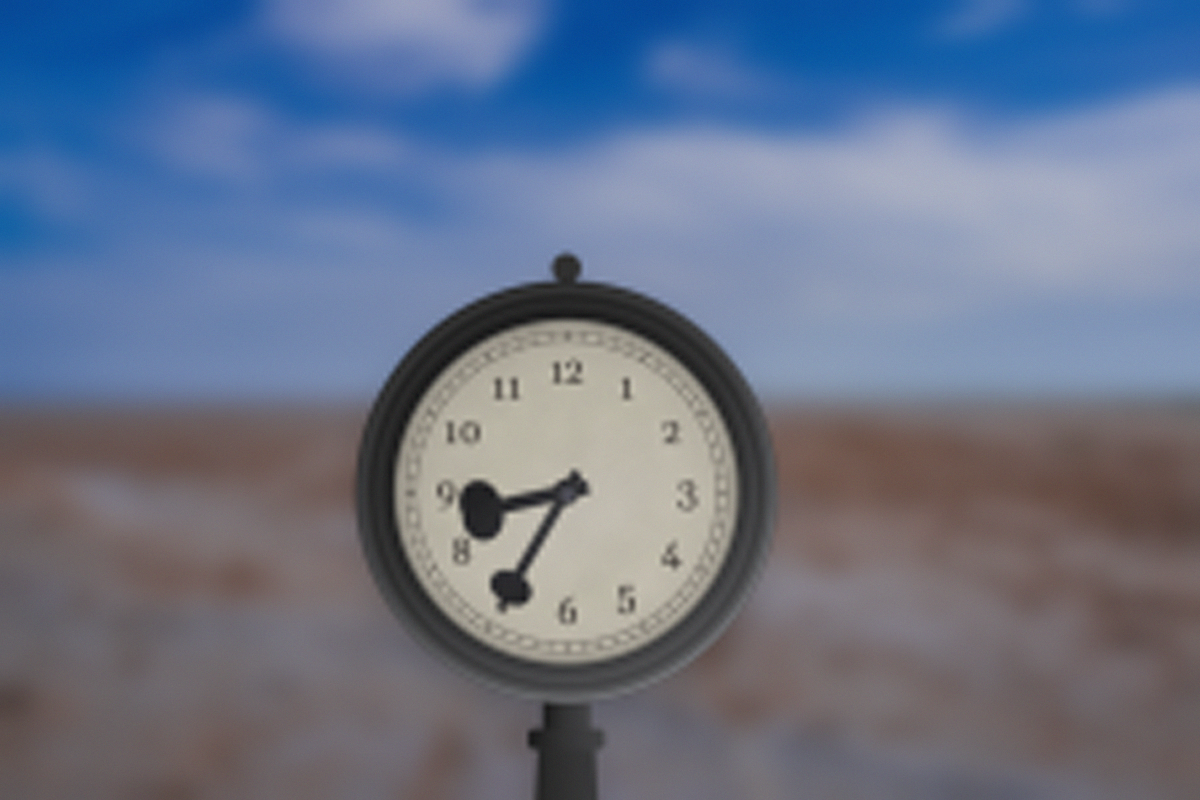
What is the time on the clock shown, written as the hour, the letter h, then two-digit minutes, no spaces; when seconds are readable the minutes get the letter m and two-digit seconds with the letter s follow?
8h35
